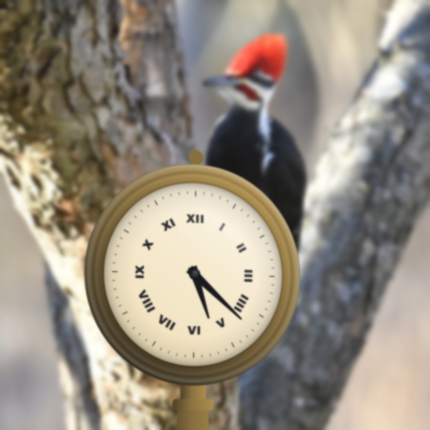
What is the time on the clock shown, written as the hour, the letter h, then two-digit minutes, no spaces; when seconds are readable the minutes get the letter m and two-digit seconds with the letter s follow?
5h22
